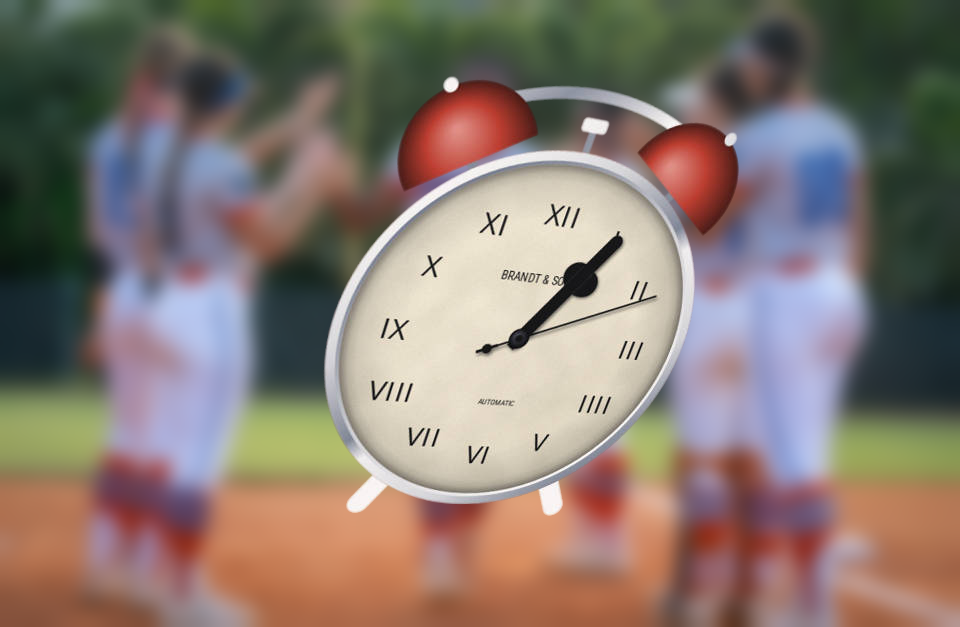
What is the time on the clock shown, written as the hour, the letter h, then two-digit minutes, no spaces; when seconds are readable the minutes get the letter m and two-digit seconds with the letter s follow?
1h05m11s
